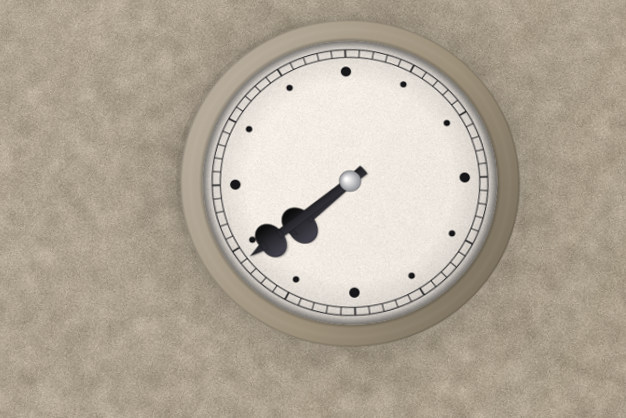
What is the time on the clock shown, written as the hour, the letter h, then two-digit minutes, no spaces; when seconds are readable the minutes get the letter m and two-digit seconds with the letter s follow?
7h39
